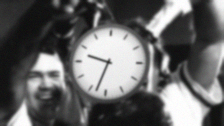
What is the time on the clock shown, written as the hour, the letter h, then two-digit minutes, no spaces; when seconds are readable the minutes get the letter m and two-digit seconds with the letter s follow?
9h33
